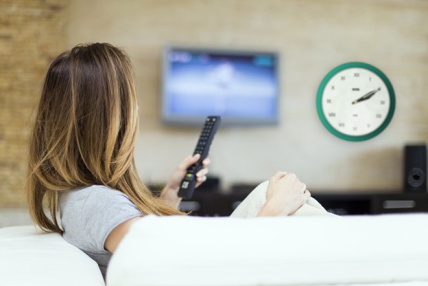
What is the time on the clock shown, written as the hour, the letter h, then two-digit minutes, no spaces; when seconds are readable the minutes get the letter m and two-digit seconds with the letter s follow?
2h10
